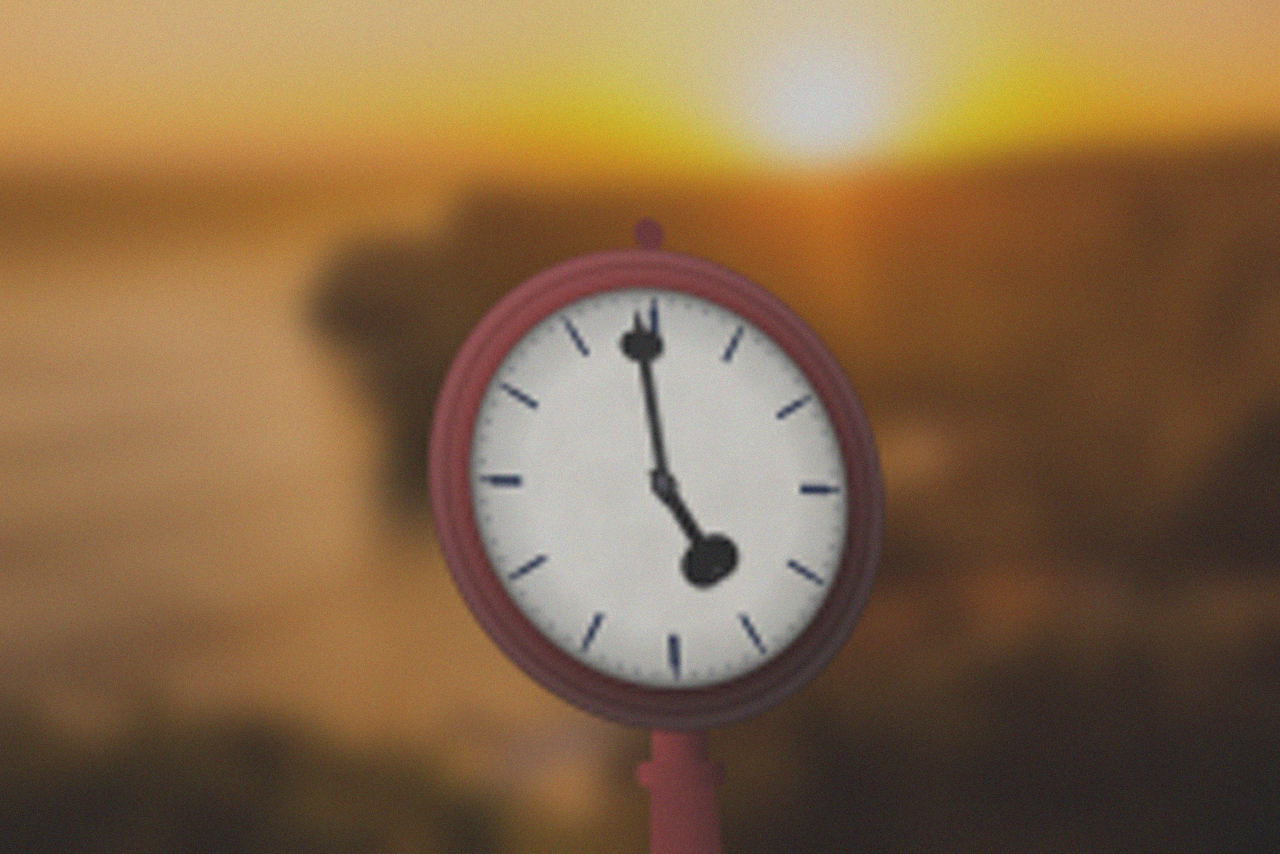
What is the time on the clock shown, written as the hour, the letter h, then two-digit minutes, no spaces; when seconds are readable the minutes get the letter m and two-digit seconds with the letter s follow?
4h59
